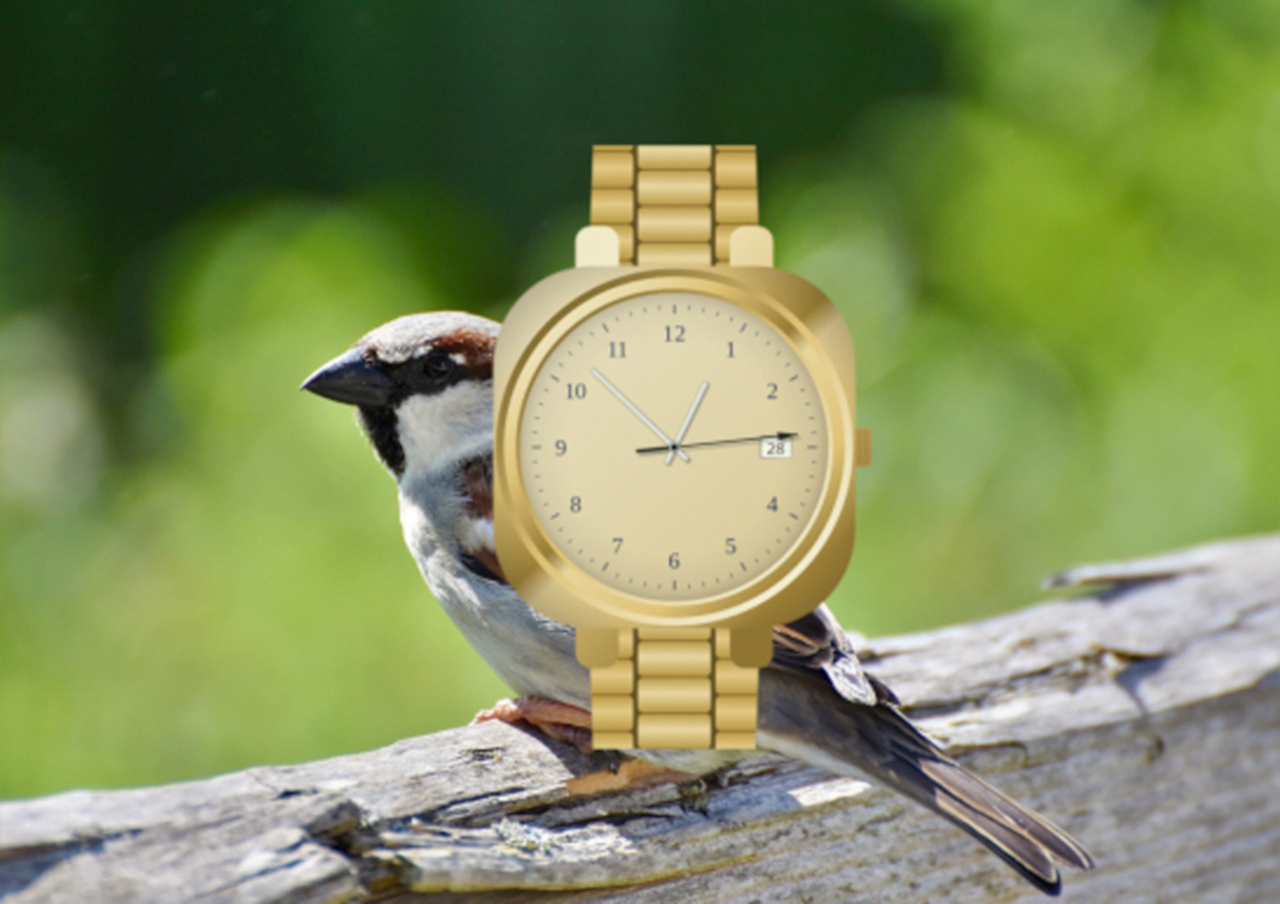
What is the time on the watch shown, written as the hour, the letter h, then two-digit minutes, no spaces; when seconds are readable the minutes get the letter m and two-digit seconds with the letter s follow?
12h52m14s
